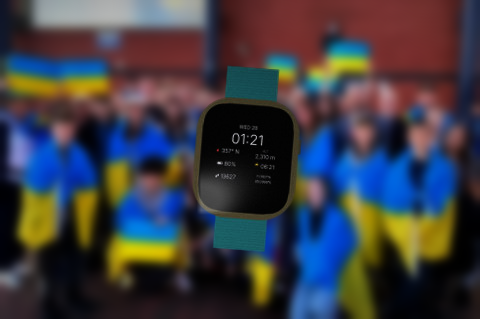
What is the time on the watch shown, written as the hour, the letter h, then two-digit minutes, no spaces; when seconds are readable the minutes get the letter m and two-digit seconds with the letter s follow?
1h21
